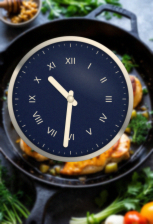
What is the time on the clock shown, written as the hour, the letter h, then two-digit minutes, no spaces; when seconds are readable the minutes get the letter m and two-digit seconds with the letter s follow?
10h31
